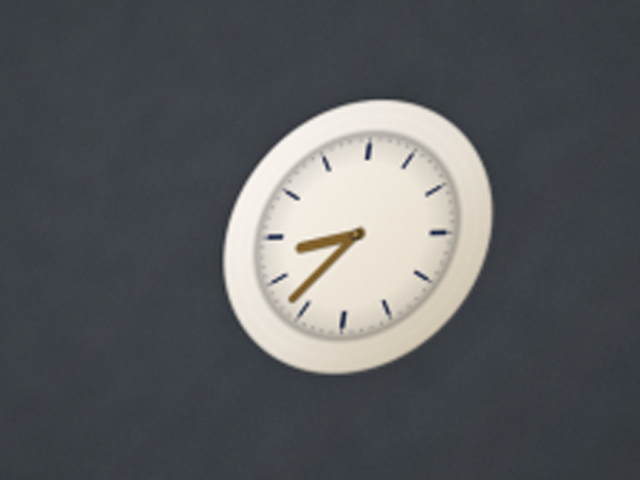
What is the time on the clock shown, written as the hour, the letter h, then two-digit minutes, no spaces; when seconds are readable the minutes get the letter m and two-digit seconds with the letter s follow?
8h37
